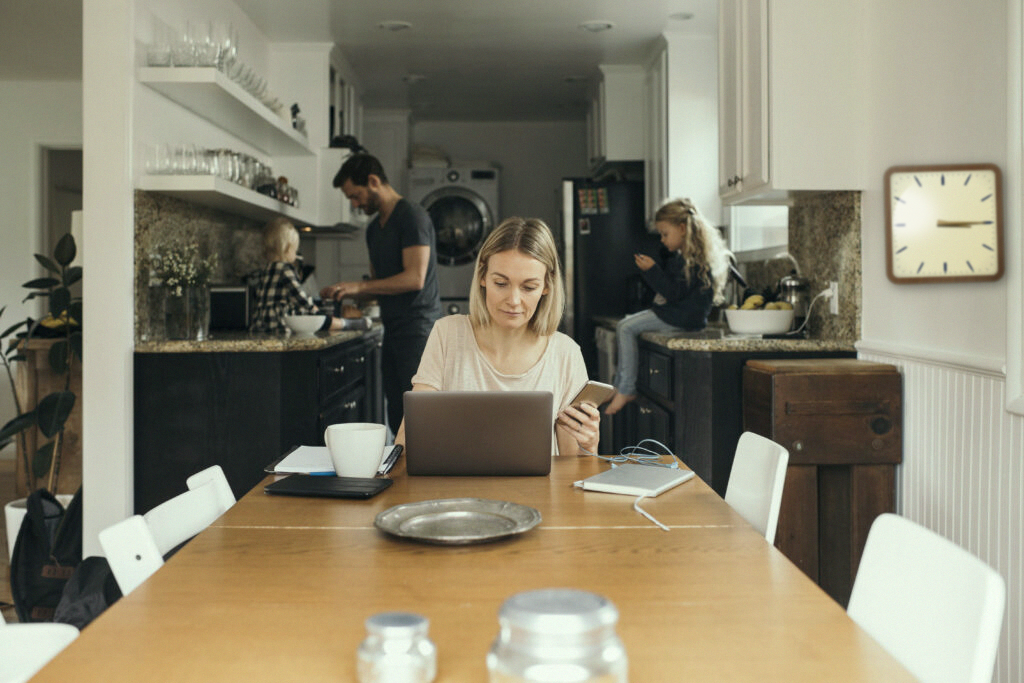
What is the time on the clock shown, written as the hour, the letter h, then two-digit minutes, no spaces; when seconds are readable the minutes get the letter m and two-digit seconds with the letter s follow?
3h15
